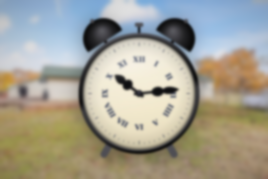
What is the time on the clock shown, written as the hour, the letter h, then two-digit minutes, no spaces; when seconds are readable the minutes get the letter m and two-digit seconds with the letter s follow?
10h14
